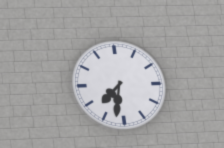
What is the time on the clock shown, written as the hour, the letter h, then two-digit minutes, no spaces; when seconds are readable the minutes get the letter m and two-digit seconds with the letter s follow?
7h32
